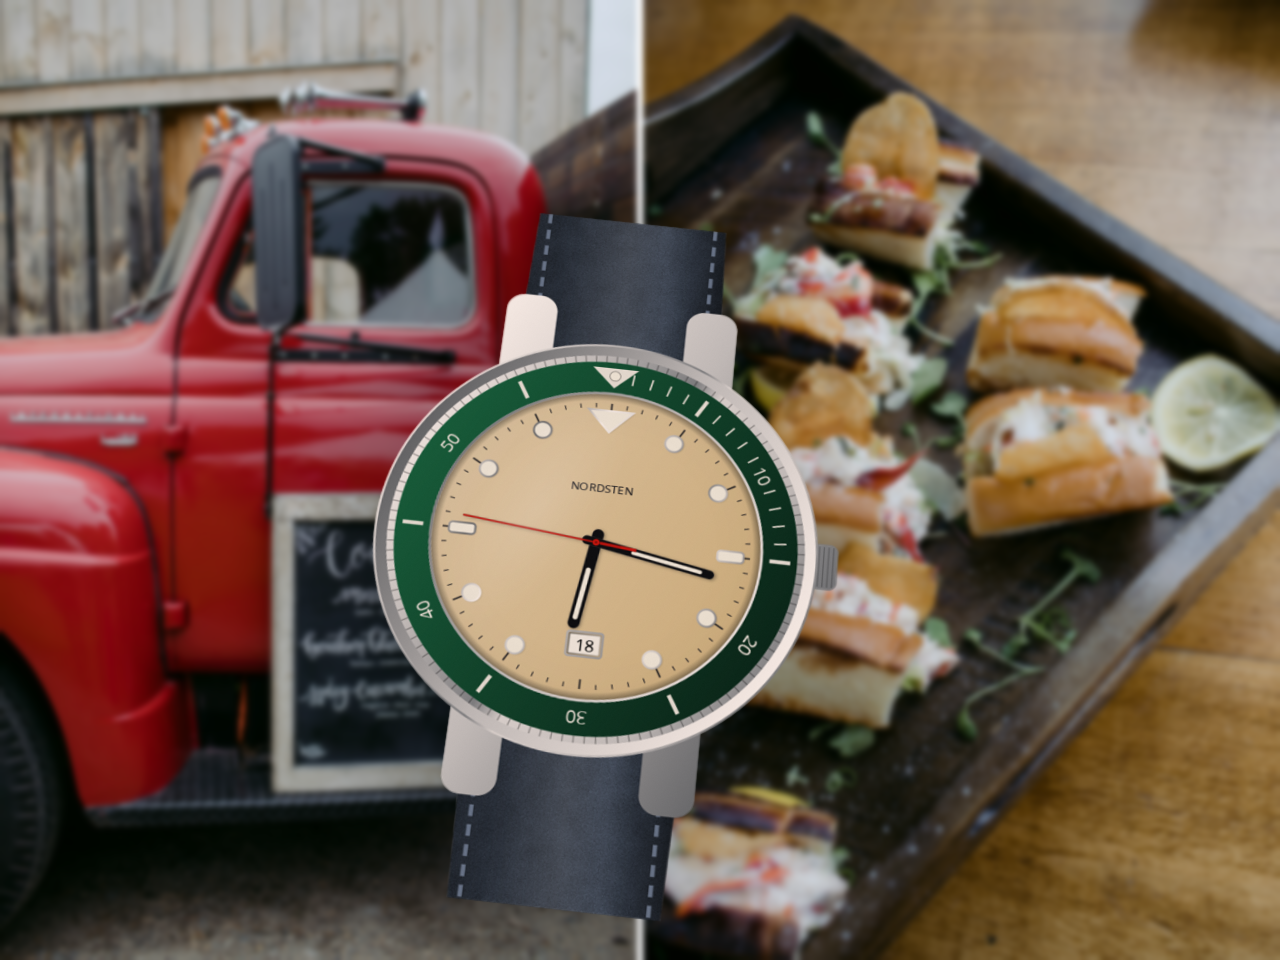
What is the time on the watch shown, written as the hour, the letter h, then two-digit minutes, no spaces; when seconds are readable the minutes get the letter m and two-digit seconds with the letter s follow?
6h16m46s
